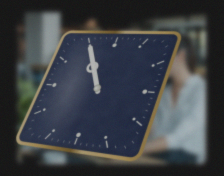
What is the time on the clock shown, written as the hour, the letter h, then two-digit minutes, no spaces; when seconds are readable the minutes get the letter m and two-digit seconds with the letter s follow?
10h55
